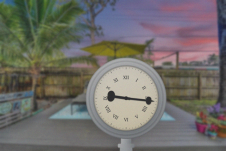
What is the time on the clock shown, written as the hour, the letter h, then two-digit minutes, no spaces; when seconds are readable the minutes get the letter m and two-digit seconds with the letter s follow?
9h16
